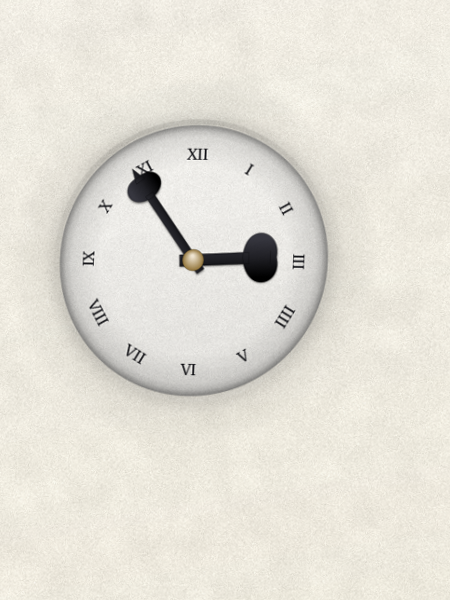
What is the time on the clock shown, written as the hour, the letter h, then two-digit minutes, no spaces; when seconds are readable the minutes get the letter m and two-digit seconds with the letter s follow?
2h54
